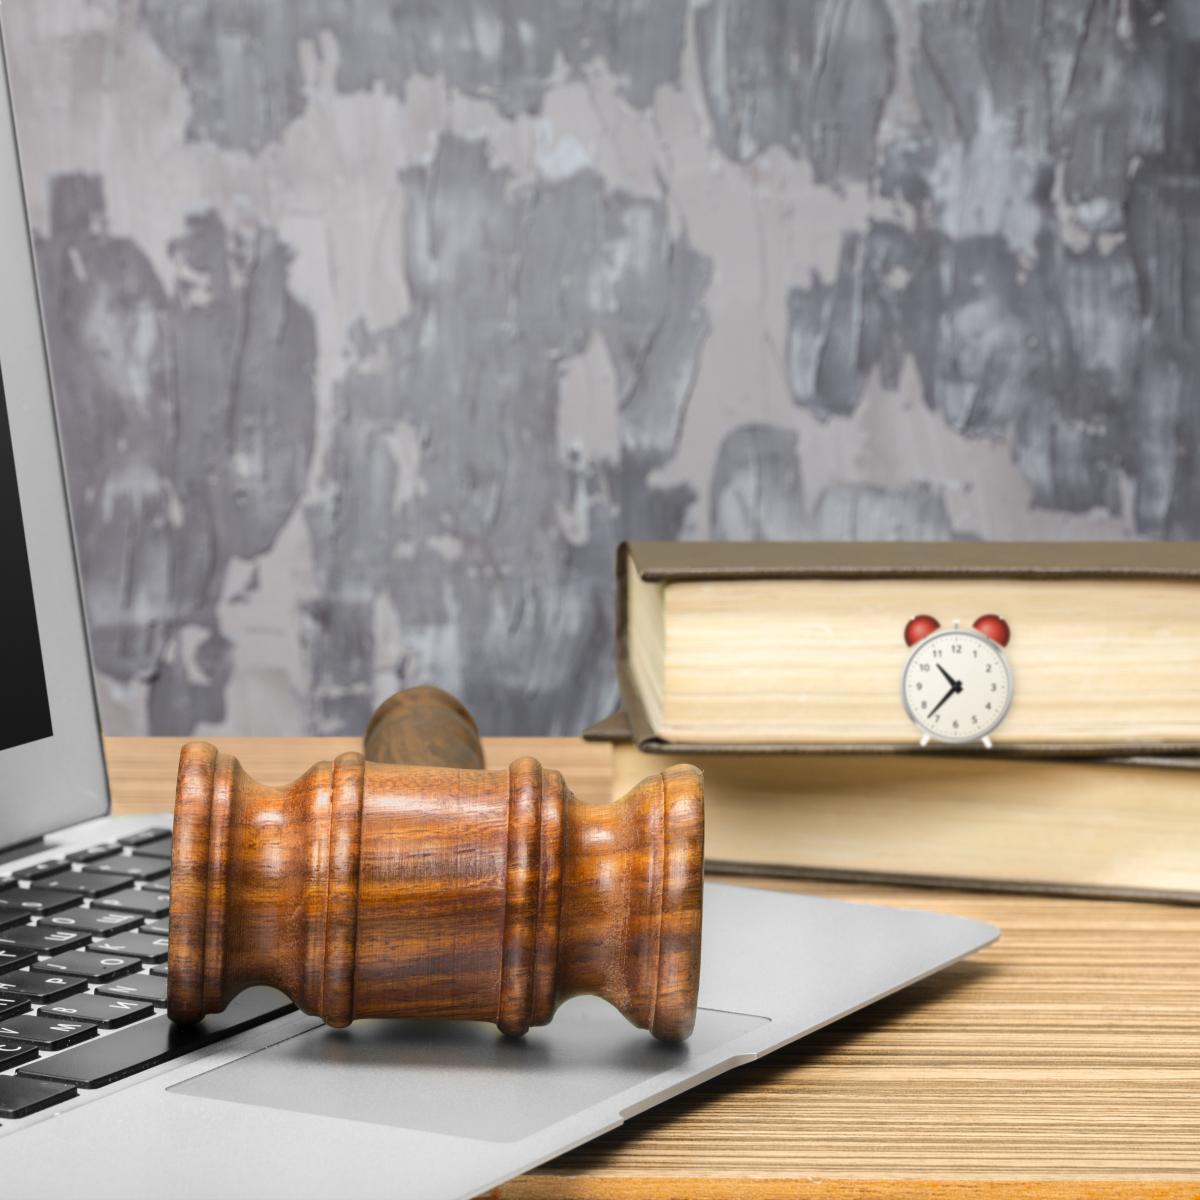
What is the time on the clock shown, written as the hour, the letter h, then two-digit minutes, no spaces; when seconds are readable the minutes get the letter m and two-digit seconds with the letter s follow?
10h37
